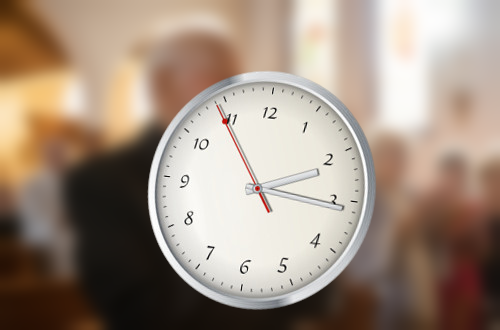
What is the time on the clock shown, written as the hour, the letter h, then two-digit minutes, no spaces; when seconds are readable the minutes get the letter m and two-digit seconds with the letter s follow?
2h15m54s
